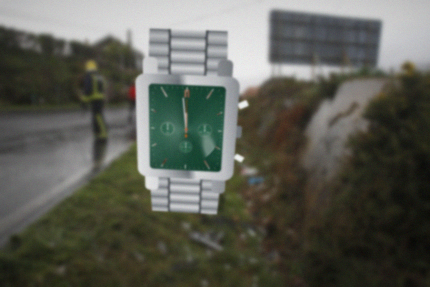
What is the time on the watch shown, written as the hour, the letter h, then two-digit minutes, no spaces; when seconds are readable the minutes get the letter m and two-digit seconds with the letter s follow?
11h59
